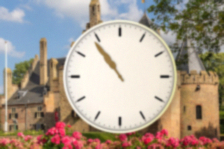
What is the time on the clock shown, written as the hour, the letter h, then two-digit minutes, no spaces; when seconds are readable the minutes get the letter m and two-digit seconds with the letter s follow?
10h54
